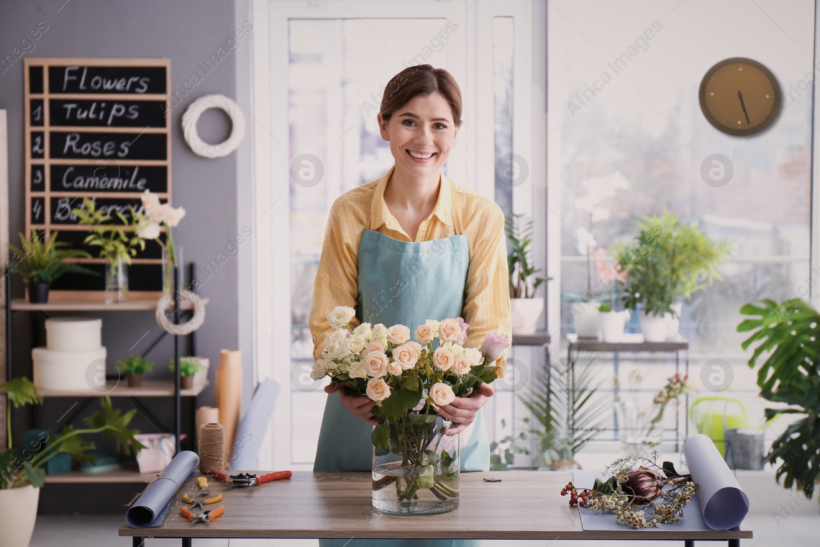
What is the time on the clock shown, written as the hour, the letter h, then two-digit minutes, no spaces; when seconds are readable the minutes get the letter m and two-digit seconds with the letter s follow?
5h27
